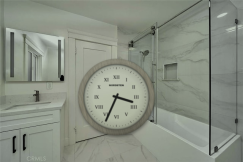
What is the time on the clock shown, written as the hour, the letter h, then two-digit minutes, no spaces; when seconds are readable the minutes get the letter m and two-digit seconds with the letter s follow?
3h34
